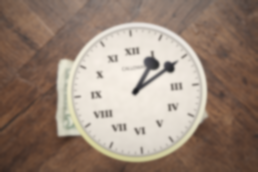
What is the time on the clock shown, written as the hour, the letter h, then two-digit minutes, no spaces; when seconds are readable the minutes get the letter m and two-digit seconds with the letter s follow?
1h10
